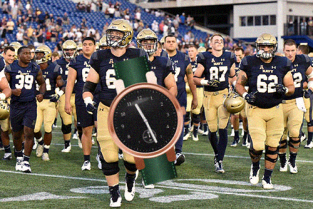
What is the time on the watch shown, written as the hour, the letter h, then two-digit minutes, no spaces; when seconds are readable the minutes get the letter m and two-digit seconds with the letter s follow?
11h28
